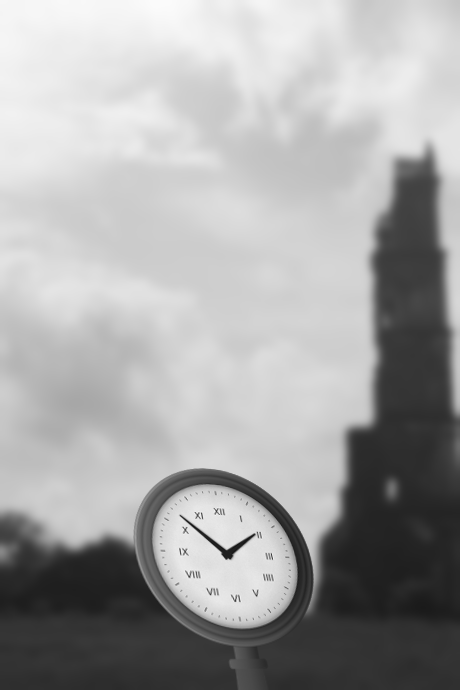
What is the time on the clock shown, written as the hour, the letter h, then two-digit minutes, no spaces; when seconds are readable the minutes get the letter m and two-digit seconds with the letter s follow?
1h52
